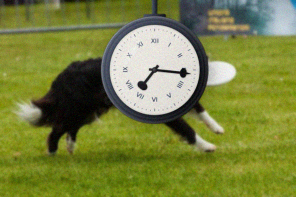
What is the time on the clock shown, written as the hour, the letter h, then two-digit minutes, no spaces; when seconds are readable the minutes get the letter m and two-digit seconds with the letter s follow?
7h16
